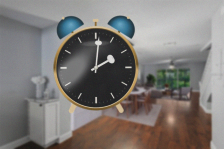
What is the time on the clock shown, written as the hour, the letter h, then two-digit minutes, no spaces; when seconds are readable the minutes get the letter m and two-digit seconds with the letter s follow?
2h01
